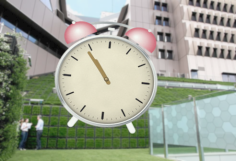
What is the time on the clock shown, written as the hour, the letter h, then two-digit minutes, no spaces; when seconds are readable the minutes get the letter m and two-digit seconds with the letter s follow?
10h54
